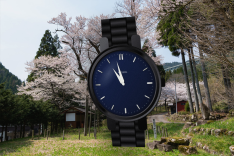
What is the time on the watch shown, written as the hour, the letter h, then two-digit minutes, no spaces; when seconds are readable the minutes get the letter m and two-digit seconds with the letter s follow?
10h58
